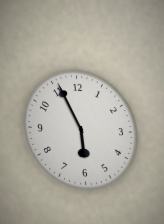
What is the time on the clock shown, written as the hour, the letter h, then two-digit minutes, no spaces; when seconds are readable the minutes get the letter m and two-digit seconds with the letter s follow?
5h56
